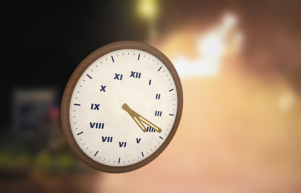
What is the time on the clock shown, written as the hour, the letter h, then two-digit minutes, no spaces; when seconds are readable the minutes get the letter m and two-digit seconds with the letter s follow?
4h19
